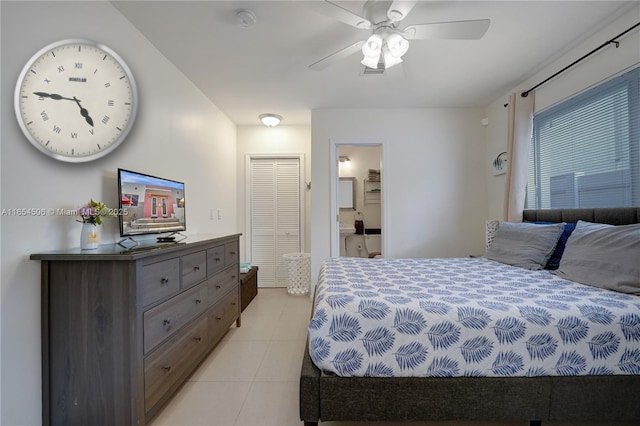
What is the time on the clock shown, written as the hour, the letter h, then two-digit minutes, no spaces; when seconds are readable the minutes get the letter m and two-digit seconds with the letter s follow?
4h46
